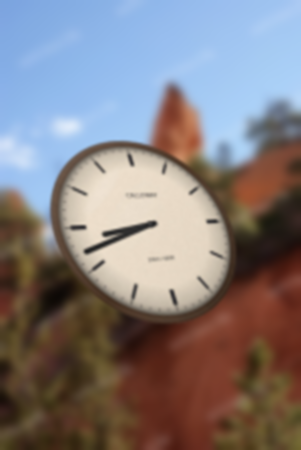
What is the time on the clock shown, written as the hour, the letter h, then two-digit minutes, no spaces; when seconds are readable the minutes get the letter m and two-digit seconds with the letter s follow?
8h42
